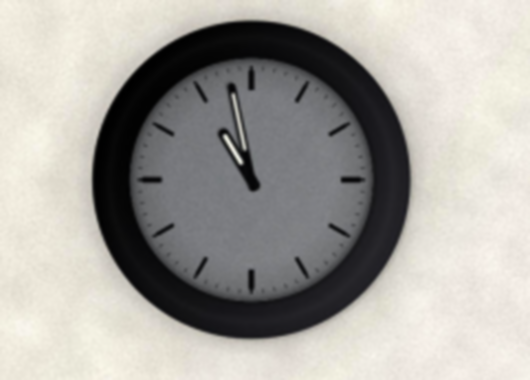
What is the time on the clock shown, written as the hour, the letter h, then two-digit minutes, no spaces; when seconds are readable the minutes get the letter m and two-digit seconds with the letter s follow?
10h58
